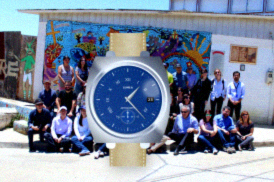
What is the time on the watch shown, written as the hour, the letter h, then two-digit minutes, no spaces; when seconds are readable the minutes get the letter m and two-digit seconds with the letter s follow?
1h23
